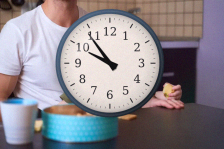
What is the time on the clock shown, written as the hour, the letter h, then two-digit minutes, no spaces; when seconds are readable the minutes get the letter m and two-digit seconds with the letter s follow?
9h54
